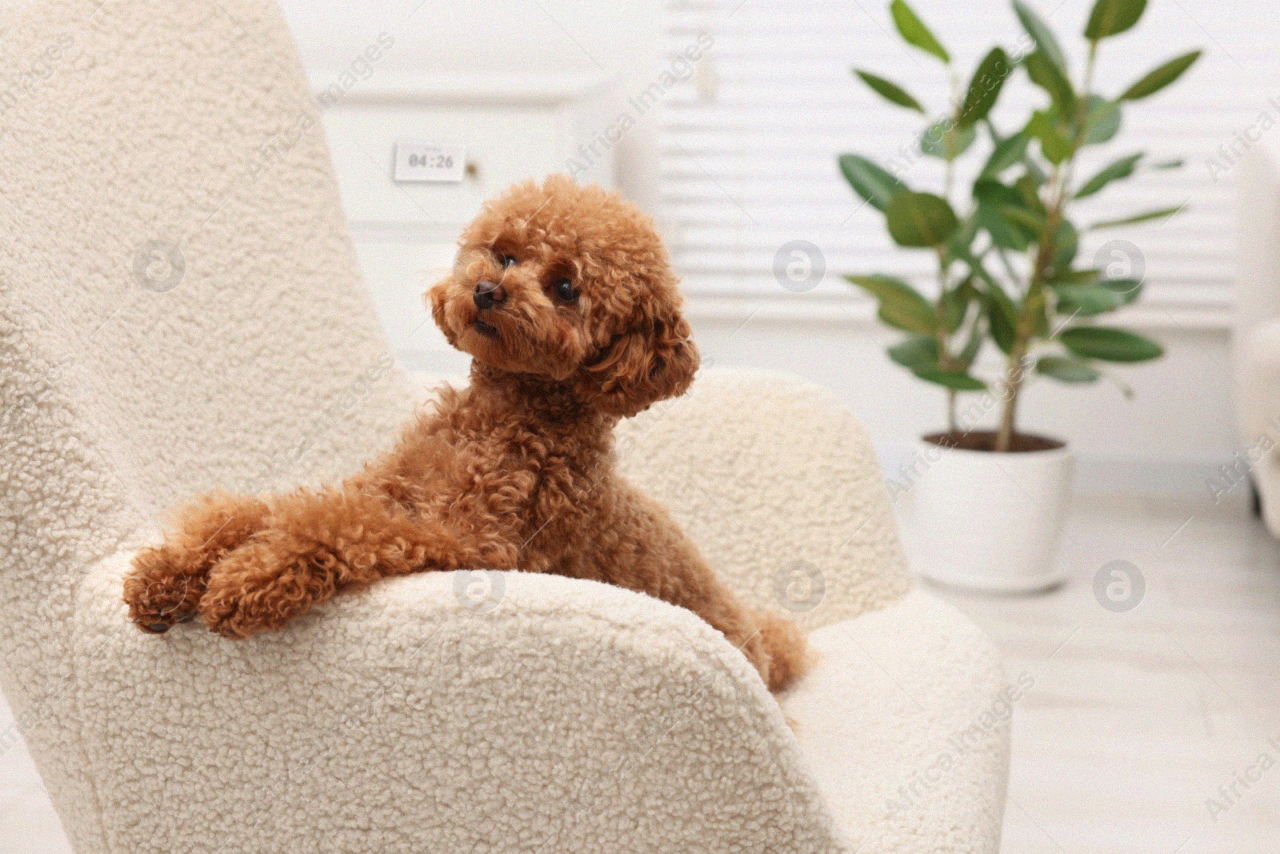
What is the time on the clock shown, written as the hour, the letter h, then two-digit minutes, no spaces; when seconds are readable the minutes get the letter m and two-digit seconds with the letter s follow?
4h26
